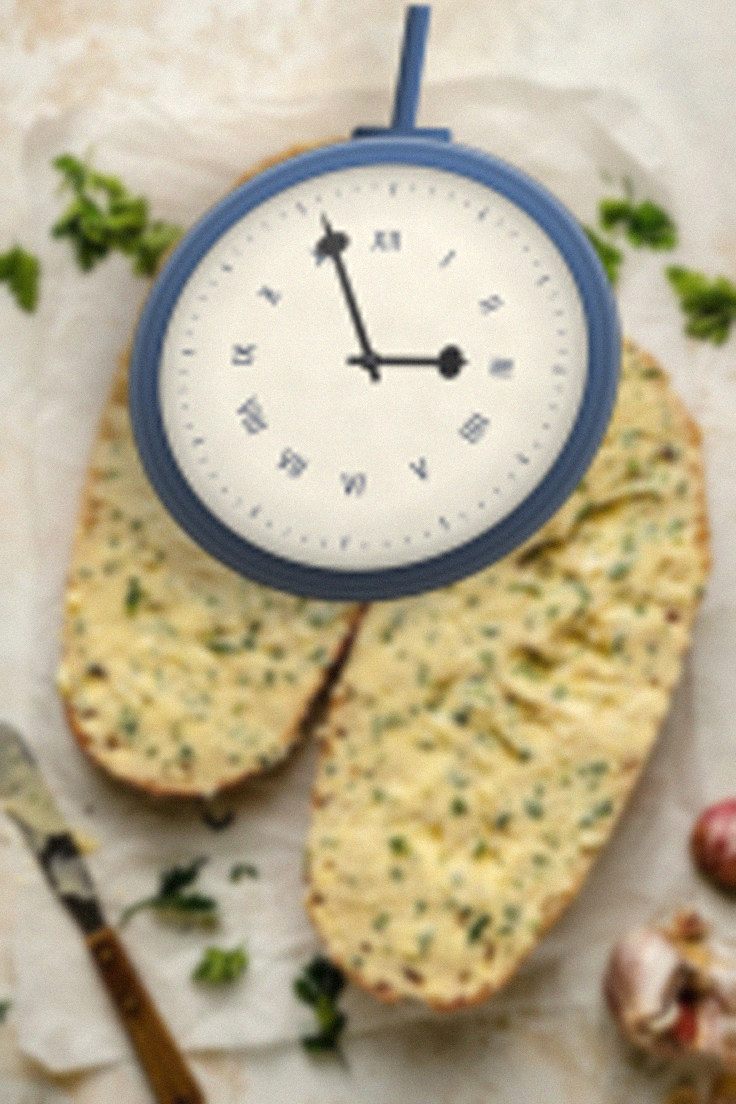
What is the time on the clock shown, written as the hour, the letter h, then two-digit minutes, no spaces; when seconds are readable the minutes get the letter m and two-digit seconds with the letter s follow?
2h56
